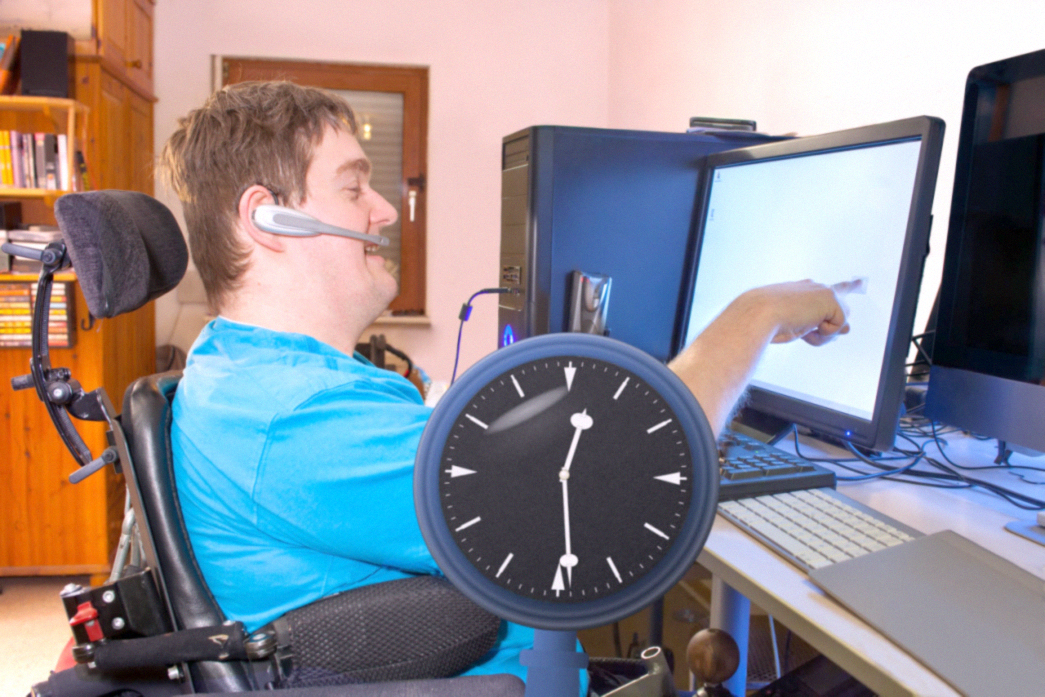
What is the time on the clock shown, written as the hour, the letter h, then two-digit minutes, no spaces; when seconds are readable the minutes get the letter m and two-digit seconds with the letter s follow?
12h29
